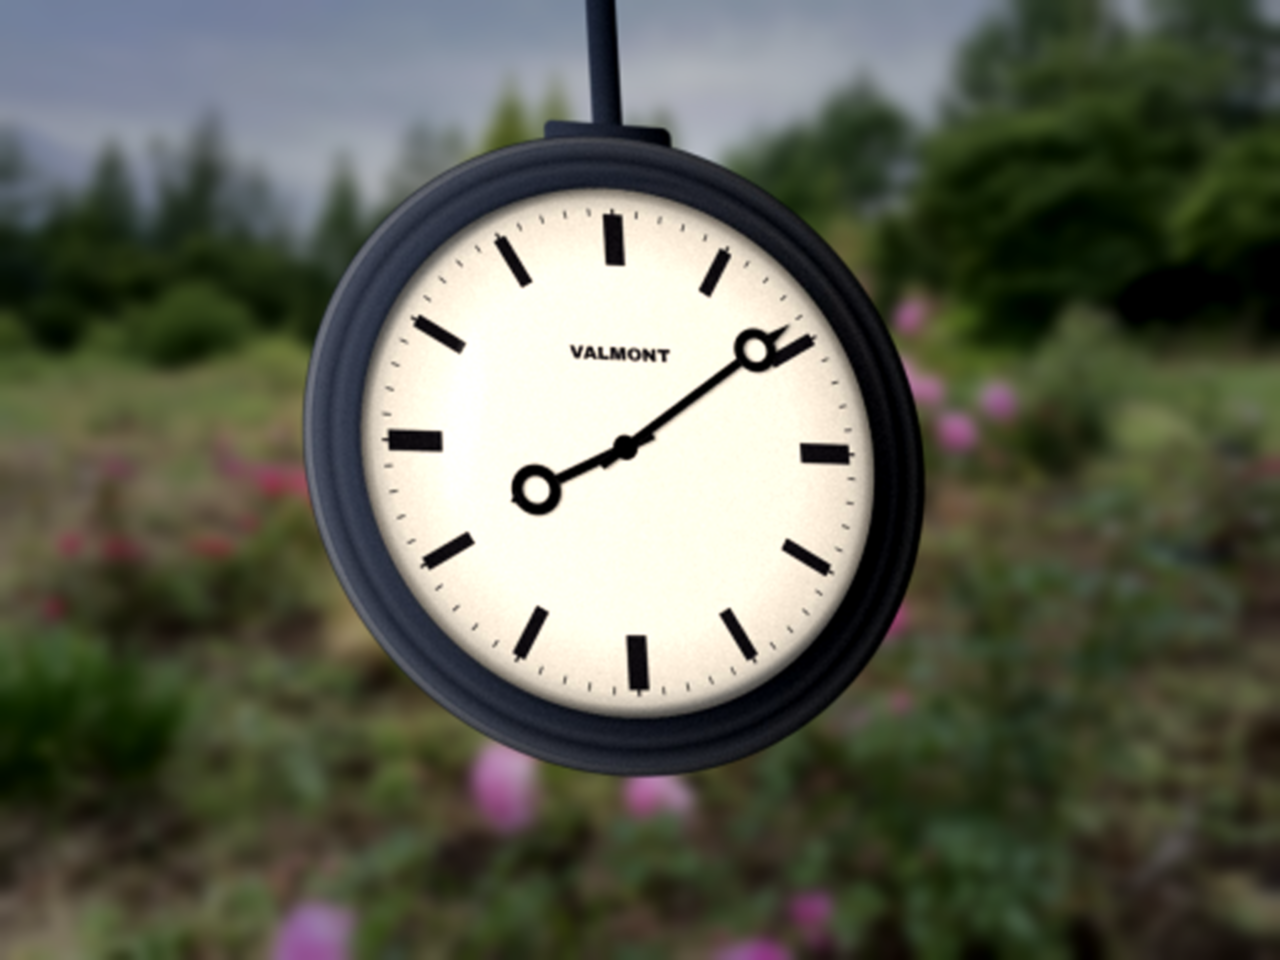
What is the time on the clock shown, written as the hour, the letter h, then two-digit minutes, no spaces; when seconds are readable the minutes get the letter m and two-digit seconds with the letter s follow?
8h09
